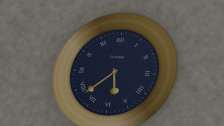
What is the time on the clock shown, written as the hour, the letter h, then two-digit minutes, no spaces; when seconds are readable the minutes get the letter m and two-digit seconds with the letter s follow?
5h38
